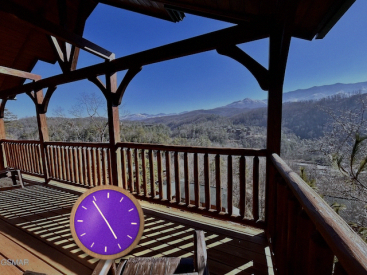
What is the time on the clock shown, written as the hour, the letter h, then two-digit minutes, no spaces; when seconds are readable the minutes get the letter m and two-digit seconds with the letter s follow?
4h54
